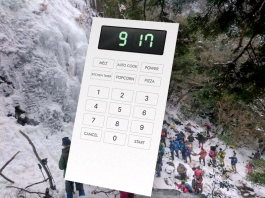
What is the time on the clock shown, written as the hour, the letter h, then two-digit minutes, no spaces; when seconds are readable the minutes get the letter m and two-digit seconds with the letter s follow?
9h17
